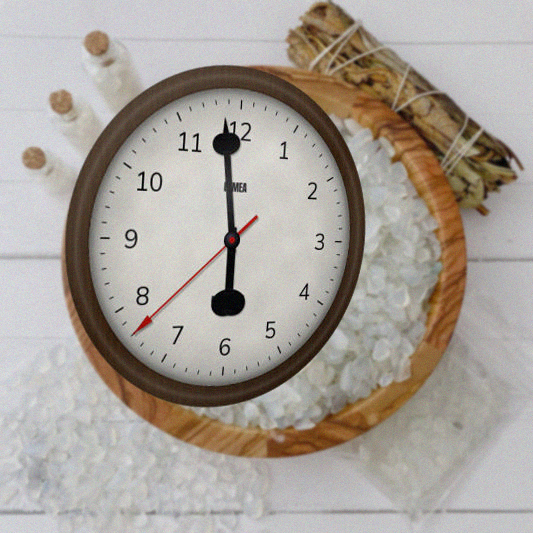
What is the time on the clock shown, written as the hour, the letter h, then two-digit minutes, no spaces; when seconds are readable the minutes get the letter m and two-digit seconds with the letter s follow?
5h58m38s
